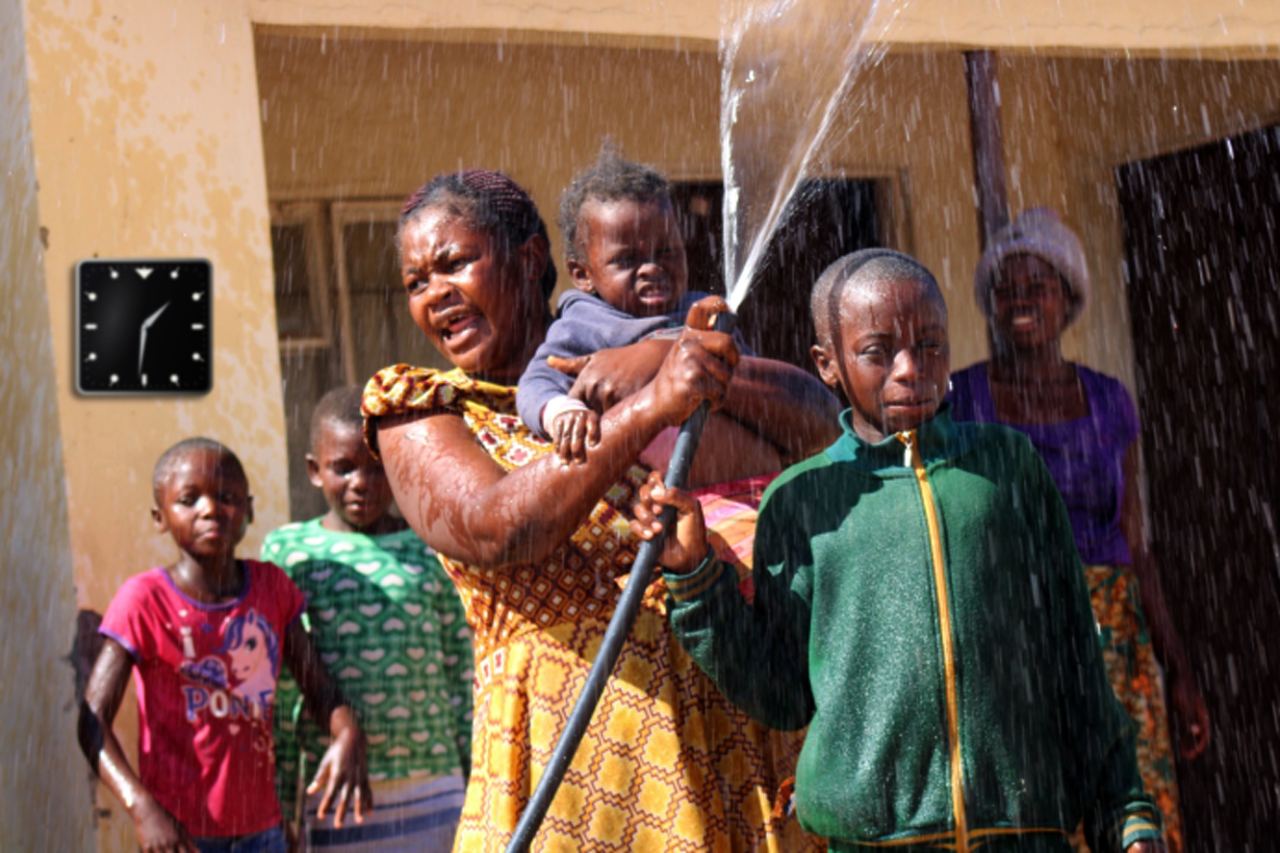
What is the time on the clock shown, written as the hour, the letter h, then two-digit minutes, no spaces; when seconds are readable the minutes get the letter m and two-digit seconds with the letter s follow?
1h31
